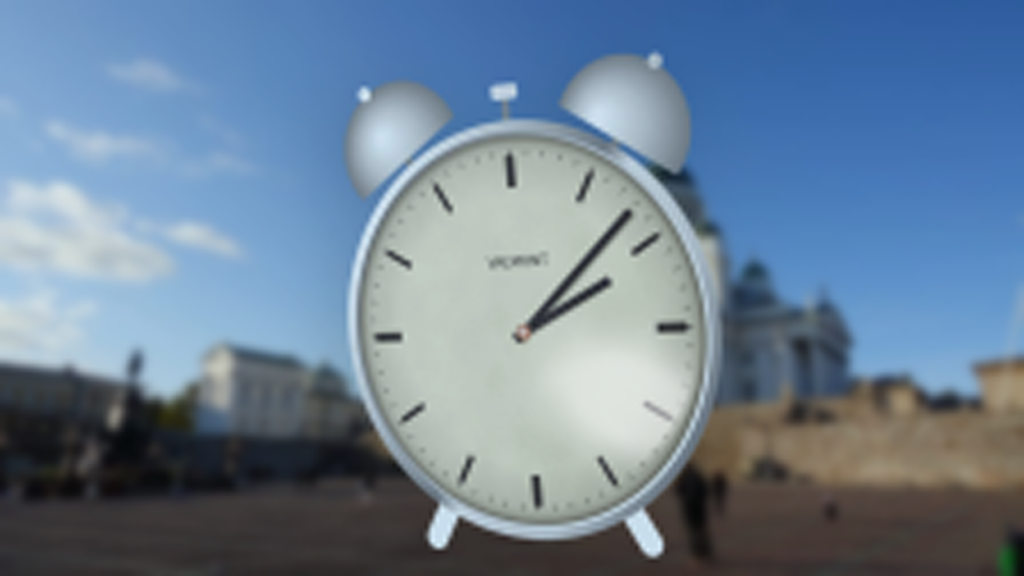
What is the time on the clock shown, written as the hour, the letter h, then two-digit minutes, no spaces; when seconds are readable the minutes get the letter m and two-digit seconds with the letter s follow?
2h08
